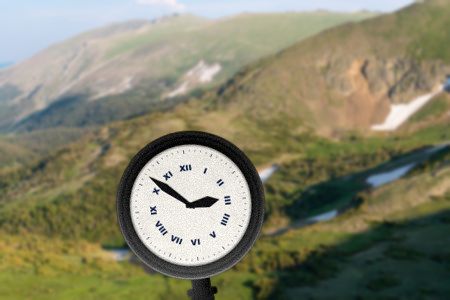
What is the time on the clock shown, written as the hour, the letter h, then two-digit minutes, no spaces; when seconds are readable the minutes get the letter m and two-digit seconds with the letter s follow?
2h52
